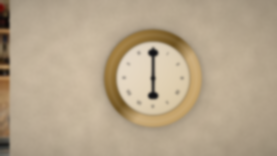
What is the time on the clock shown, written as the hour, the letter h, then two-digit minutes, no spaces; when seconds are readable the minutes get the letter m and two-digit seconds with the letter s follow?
6h00
